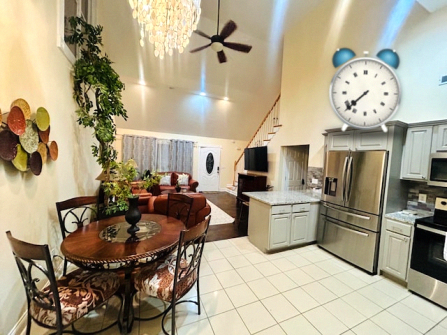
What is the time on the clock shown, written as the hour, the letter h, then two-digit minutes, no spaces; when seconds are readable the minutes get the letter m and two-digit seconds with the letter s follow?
7h38
